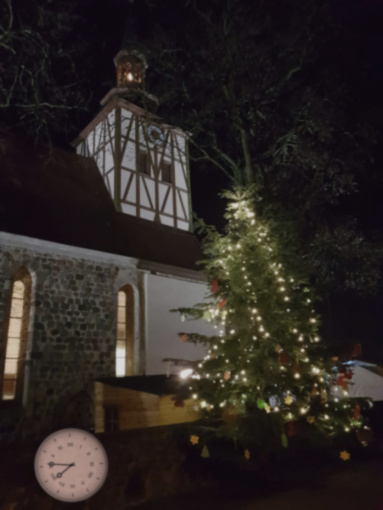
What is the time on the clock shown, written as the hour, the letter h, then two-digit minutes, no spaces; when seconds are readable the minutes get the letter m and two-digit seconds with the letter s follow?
7h46
